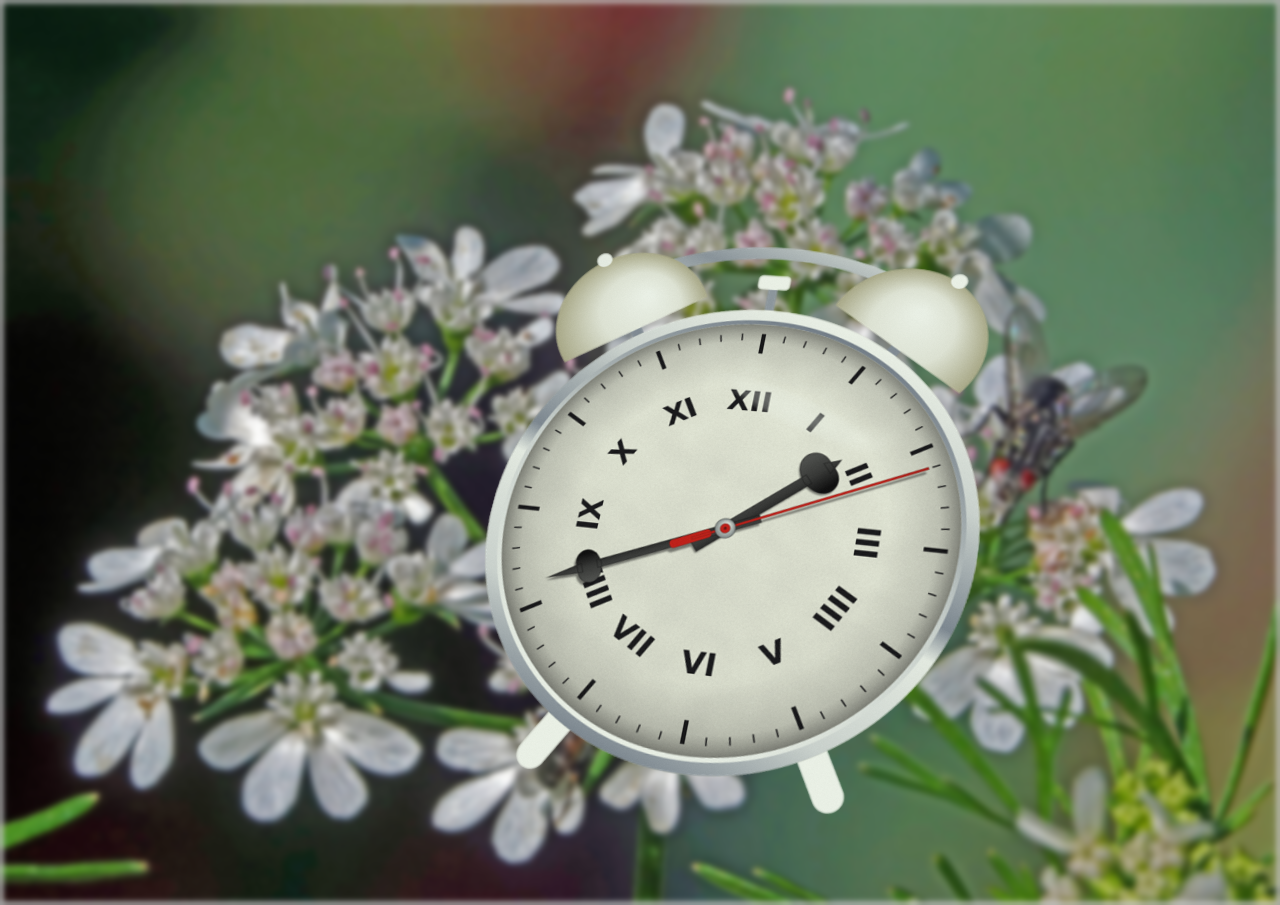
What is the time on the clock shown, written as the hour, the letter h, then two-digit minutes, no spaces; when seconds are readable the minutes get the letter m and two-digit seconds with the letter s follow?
1h41m11s
